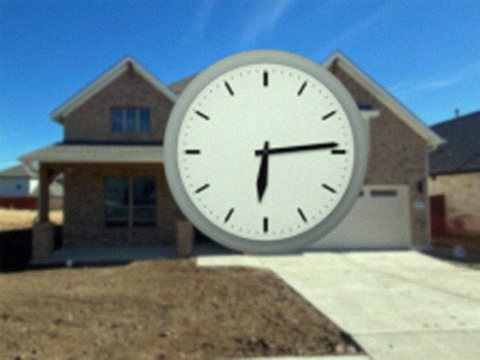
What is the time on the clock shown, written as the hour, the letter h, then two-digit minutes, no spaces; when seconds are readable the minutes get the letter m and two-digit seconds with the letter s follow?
6h14
